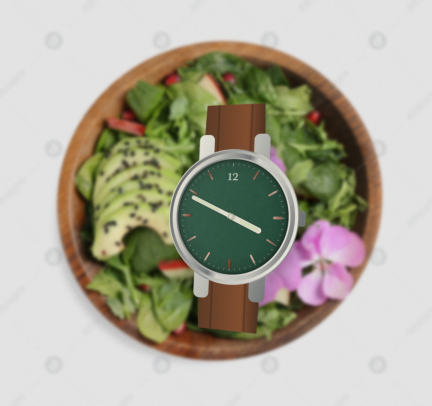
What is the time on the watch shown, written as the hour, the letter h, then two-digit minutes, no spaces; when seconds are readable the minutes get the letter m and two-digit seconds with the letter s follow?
3h49
